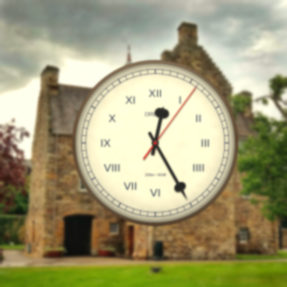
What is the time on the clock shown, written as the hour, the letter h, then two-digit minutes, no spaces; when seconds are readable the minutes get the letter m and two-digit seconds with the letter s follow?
12h25m06s
